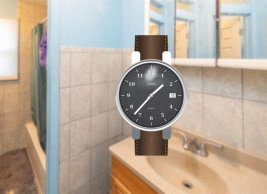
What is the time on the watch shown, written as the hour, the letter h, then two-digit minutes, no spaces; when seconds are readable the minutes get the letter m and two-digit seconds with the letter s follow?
1h37
